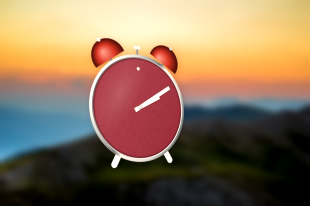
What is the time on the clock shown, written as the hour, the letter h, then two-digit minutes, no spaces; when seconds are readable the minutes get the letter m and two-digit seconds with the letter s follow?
2h10
